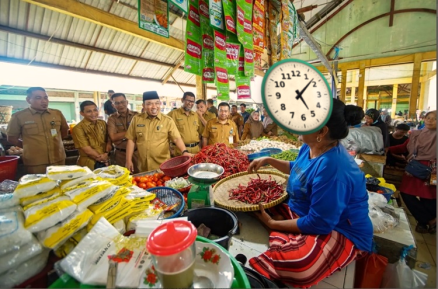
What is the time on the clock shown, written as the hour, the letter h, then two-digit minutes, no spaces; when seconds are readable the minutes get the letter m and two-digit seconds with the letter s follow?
5h08
